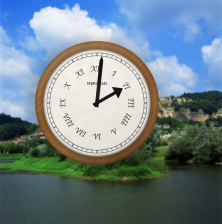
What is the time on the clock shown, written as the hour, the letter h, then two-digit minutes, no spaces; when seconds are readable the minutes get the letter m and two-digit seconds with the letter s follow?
2h01
